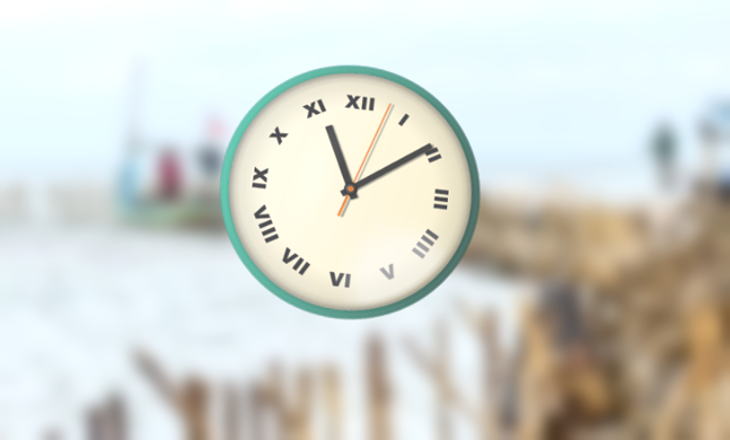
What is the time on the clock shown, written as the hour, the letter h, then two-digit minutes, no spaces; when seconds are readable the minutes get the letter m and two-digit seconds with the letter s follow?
11h09m03s
